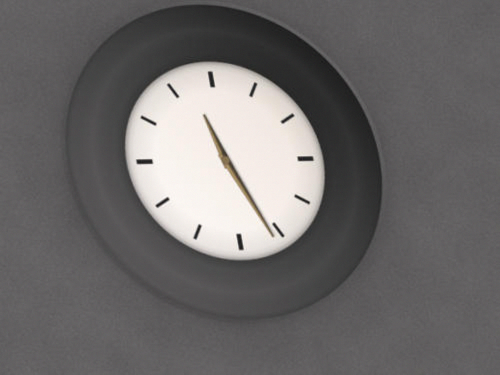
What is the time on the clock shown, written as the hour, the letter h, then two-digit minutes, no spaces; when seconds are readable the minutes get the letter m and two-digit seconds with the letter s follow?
11h26
